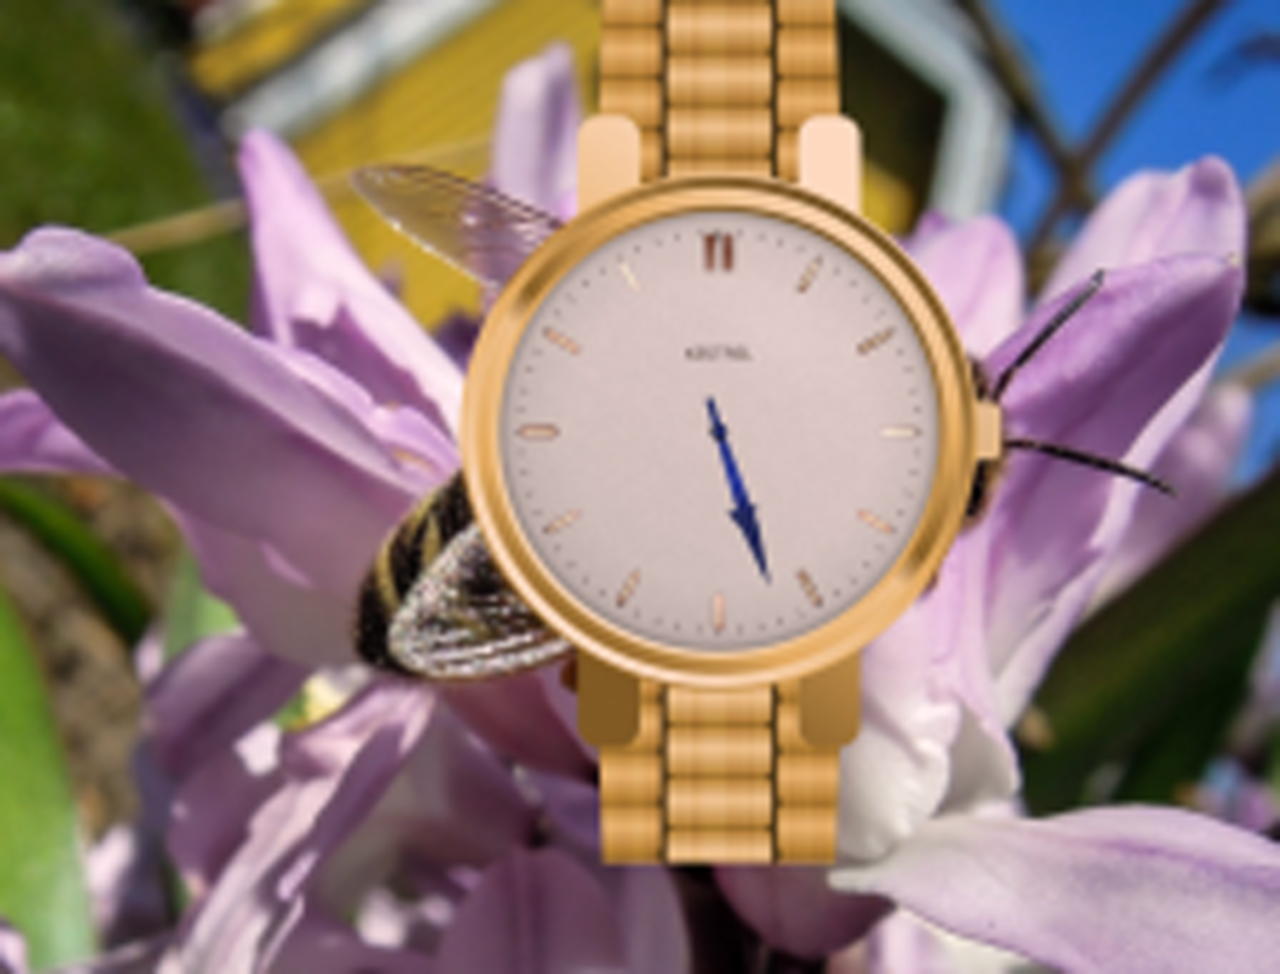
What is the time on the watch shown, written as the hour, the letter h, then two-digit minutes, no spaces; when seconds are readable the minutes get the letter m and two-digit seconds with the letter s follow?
5h27
